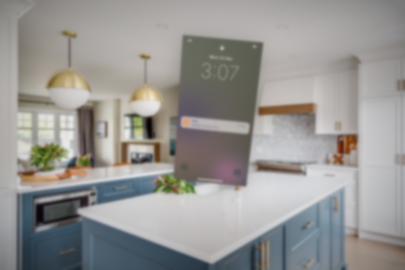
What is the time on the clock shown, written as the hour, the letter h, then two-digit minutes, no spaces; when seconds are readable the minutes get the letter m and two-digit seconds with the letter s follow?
3h07
